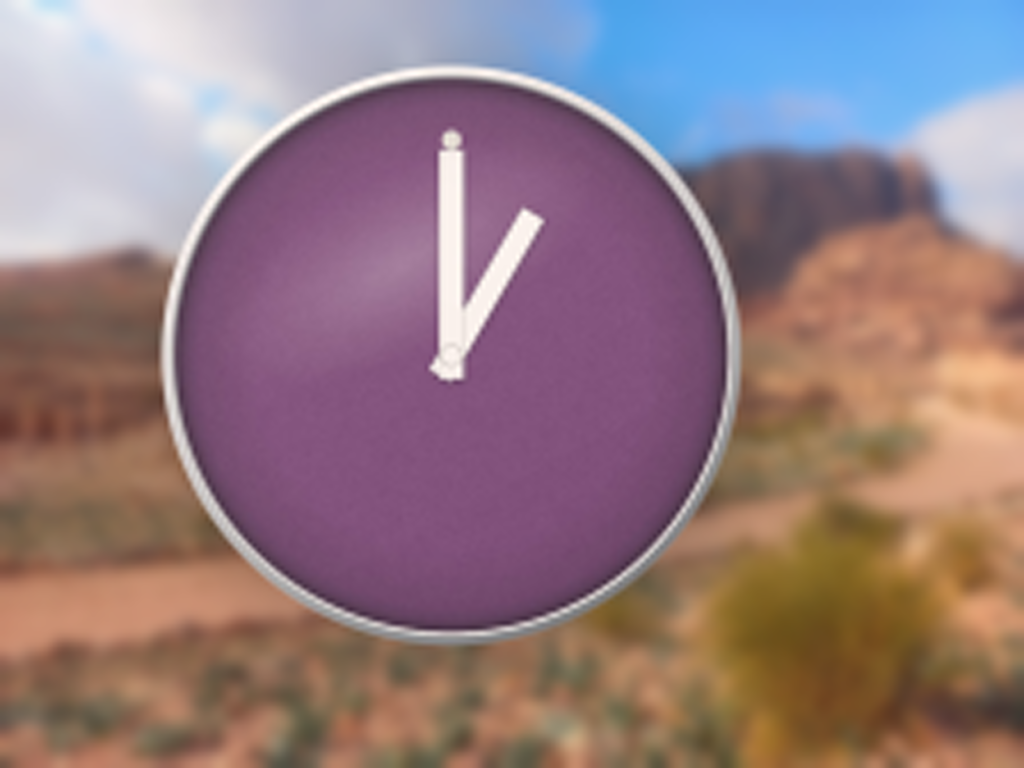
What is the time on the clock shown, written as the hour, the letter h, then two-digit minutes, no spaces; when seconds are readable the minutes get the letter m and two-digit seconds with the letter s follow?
1h00
